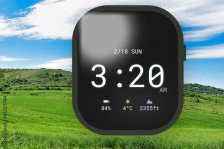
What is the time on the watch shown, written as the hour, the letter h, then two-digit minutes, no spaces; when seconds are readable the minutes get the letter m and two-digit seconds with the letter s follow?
3h20
